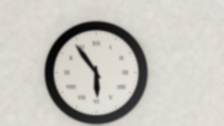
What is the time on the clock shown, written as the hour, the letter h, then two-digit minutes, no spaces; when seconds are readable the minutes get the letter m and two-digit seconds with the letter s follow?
5h54
